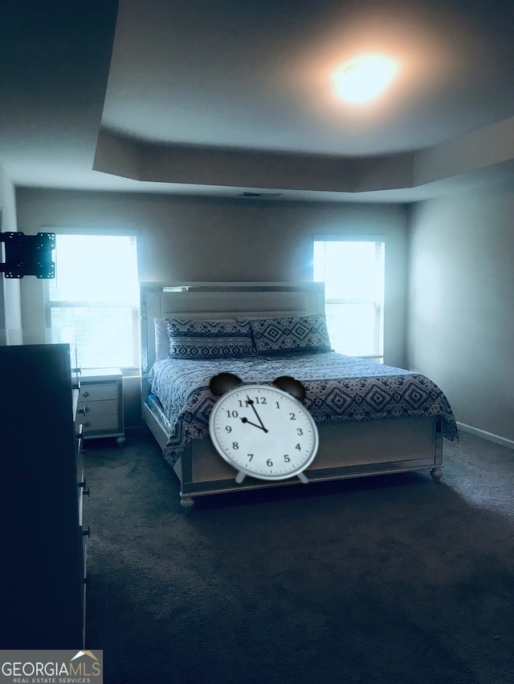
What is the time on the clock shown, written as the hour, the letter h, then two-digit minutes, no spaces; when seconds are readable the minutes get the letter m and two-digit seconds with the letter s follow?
9h57
